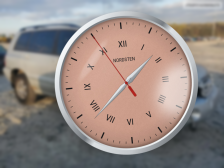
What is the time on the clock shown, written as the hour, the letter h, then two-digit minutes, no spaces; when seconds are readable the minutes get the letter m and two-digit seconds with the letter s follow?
1h37m55s
